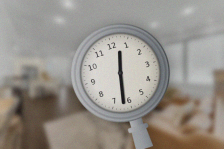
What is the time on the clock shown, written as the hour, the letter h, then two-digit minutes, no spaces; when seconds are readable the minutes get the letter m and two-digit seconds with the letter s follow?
12h32
